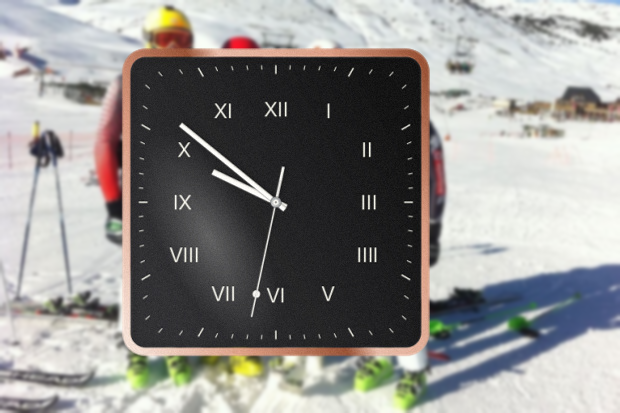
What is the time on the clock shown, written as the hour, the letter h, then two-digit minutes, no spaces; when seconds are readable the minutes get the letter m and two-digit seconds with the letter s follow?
9h51m32s
